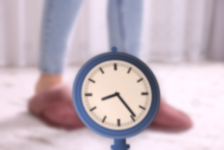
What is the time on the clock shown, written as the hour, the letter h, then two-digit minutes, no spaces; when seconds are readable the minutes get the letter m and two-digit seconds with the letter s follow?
8h24
